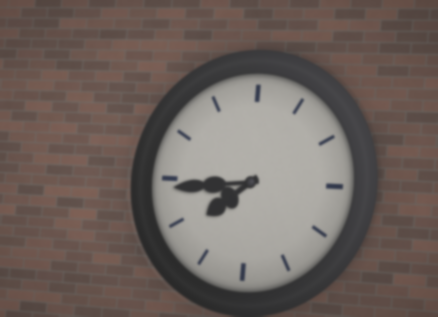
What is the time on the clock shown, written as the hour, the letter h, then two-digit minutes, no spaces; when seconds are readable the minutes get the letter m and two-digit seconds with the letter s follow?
7h44
